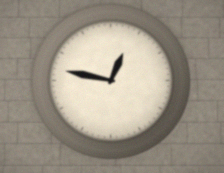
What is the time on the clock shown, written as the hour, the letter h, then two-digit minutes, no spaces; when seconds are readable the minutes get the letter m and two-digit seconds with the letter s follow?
12h47
